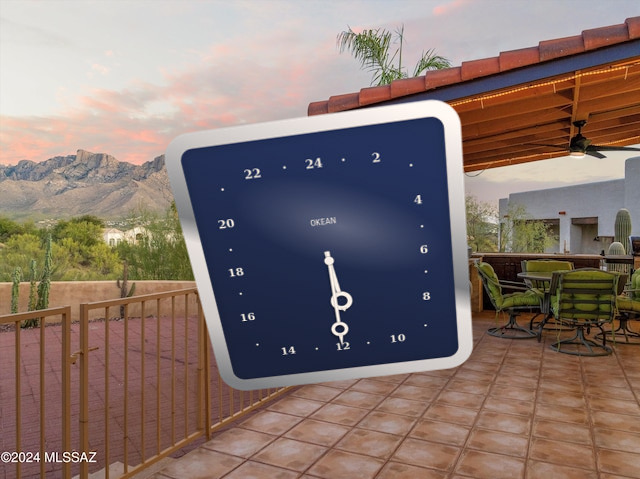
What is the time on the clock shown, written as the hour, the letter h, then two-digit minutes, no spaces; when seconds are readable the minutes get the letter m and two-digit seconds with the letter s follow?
11h30
